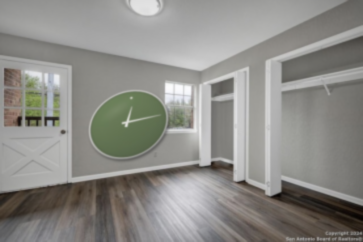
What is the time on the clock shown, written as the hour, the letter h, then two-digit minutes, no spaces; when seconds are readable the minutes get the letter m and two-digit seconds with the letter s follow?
12h13
